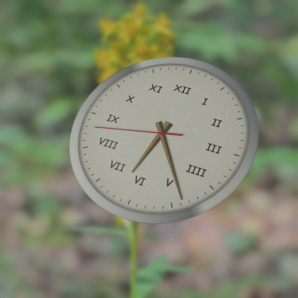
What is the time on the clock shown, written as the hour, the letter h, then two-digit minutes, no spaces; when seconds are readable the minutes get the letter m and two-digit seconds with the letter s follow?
6h23m43s
